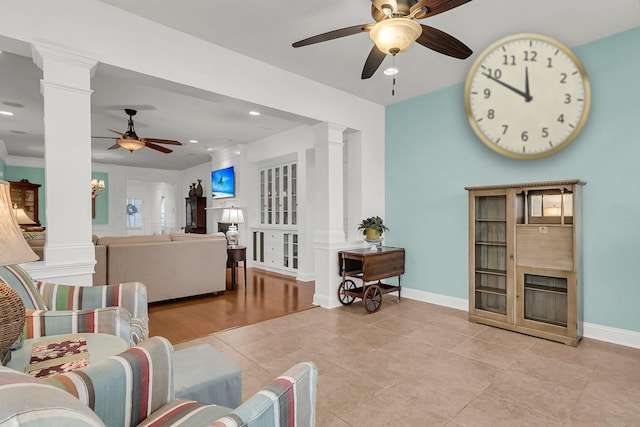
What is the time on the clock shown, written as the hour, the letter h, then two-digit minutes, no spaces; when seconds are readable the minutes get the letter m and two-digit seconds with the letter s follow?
11h49
